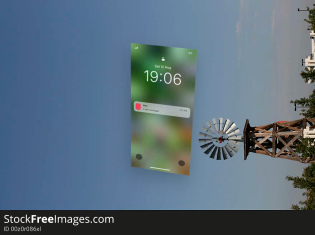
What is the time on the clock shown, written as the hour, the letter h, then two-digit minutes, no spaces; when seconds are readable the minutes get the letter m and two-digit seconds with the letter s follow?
19h06
